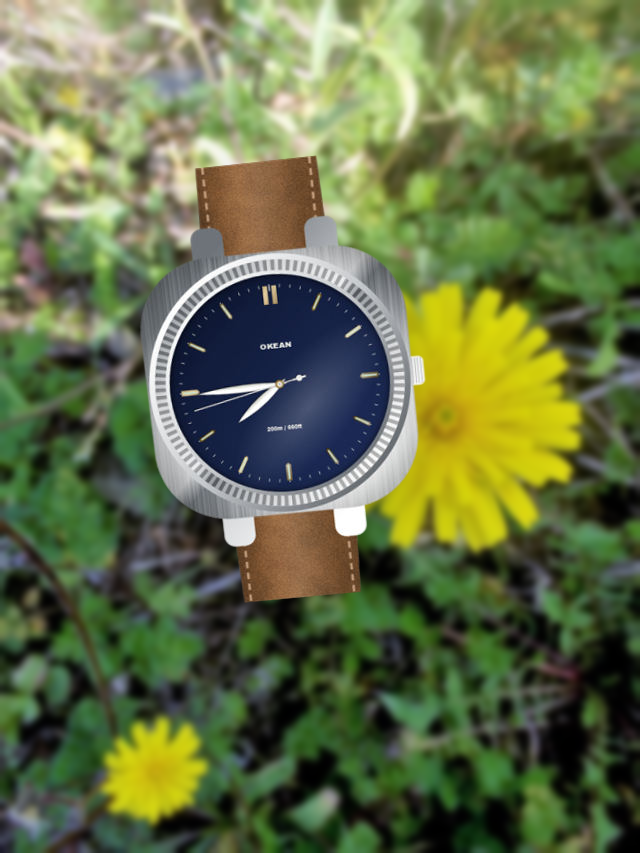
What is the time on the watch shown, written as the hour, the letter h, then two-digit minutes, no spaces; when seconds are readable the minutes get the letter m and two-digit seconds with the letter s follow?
7h44m43s
